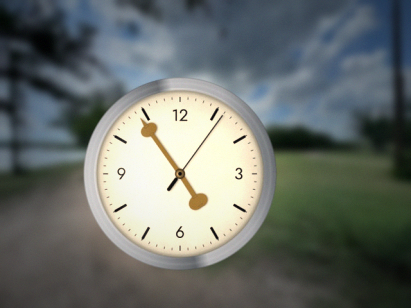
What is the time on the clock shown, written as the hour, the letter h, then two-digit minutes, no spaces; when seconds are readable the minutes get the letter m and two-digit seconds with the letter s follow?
4h54m06s
